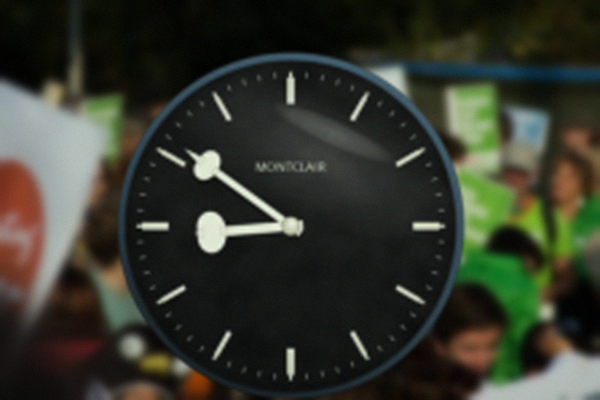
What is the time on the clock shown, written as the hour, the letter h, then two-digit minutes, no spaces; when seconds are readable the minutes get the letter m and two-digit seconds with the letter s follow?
8h51
